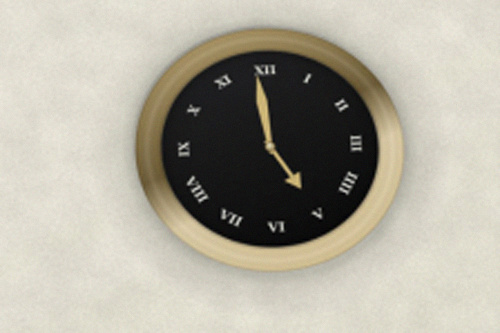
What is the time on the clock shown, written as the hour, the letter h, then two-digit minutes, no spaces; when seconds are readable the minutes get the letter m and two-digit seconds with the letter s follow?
4h59
